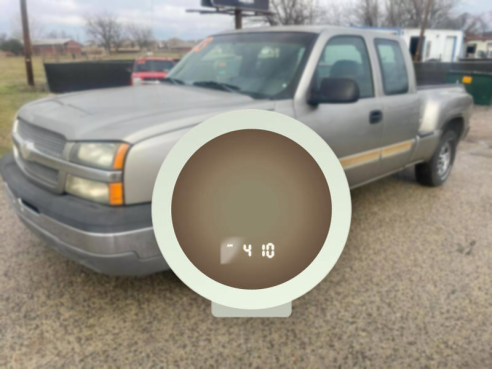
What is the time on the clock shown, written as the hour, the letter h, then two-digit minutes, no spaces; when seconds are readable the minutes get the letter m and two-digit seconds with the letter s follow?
4h10
